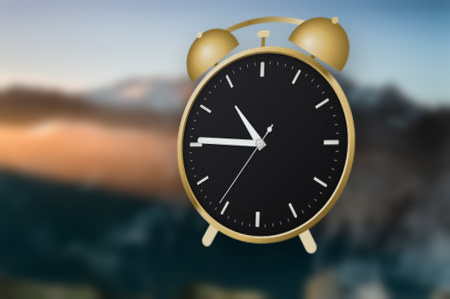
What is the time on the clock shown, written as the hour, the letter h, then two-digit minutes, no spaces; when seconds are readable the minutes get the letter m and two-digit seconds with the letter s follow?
10h45m36s
